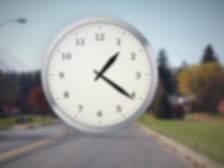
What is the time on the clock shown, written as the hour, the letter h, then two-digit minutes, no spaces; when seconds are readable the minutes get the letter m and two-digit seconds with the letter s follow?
1h21
